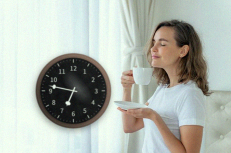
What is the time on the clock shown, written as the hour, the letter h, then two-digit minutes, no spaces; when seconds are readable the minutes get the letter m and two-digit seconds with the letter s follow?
6h47
